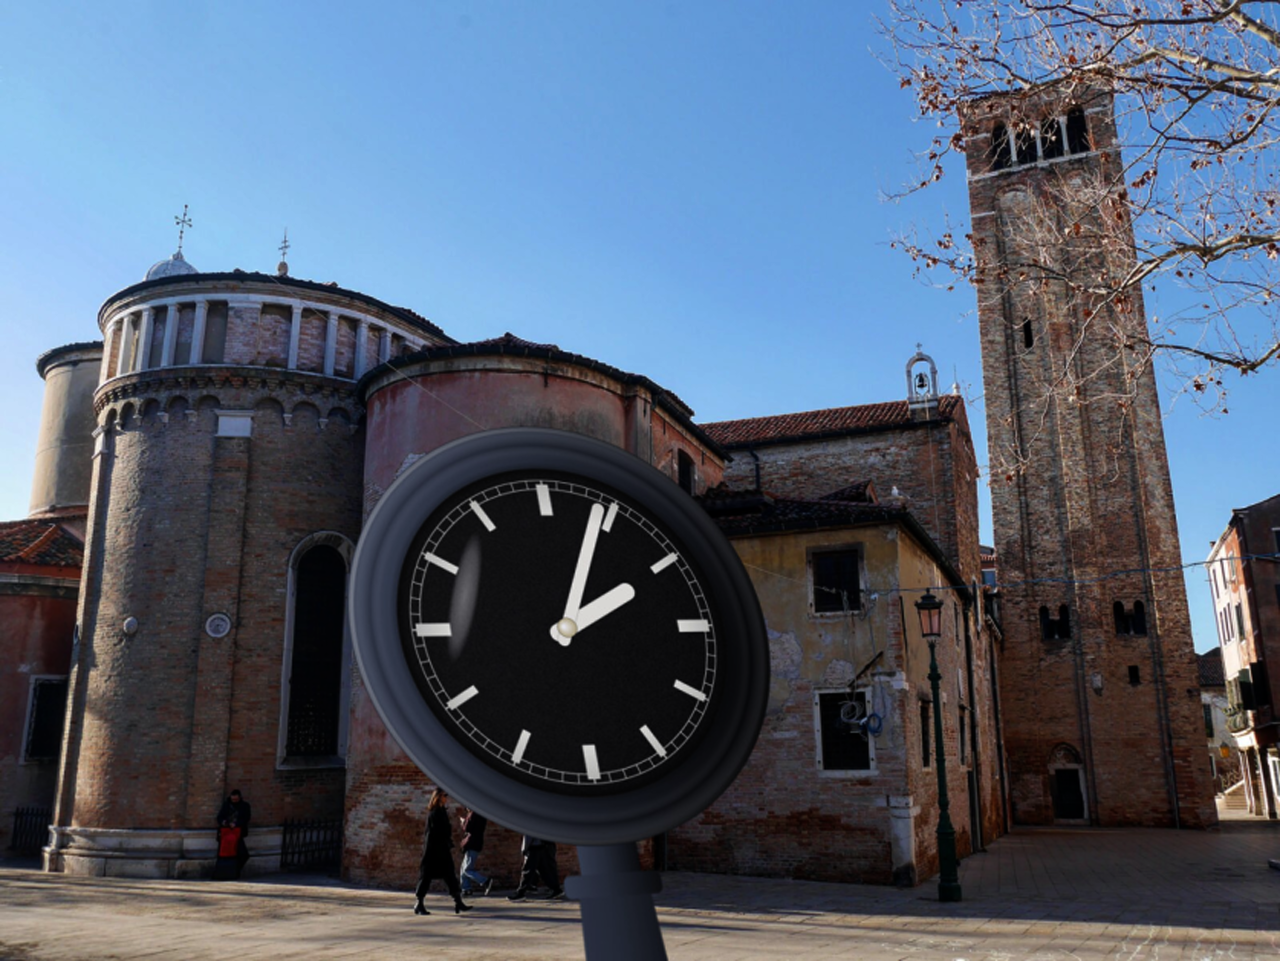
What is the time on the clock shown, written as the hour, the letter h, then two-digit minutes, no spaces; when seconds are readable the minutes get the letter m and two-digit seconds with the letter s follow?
2h04
